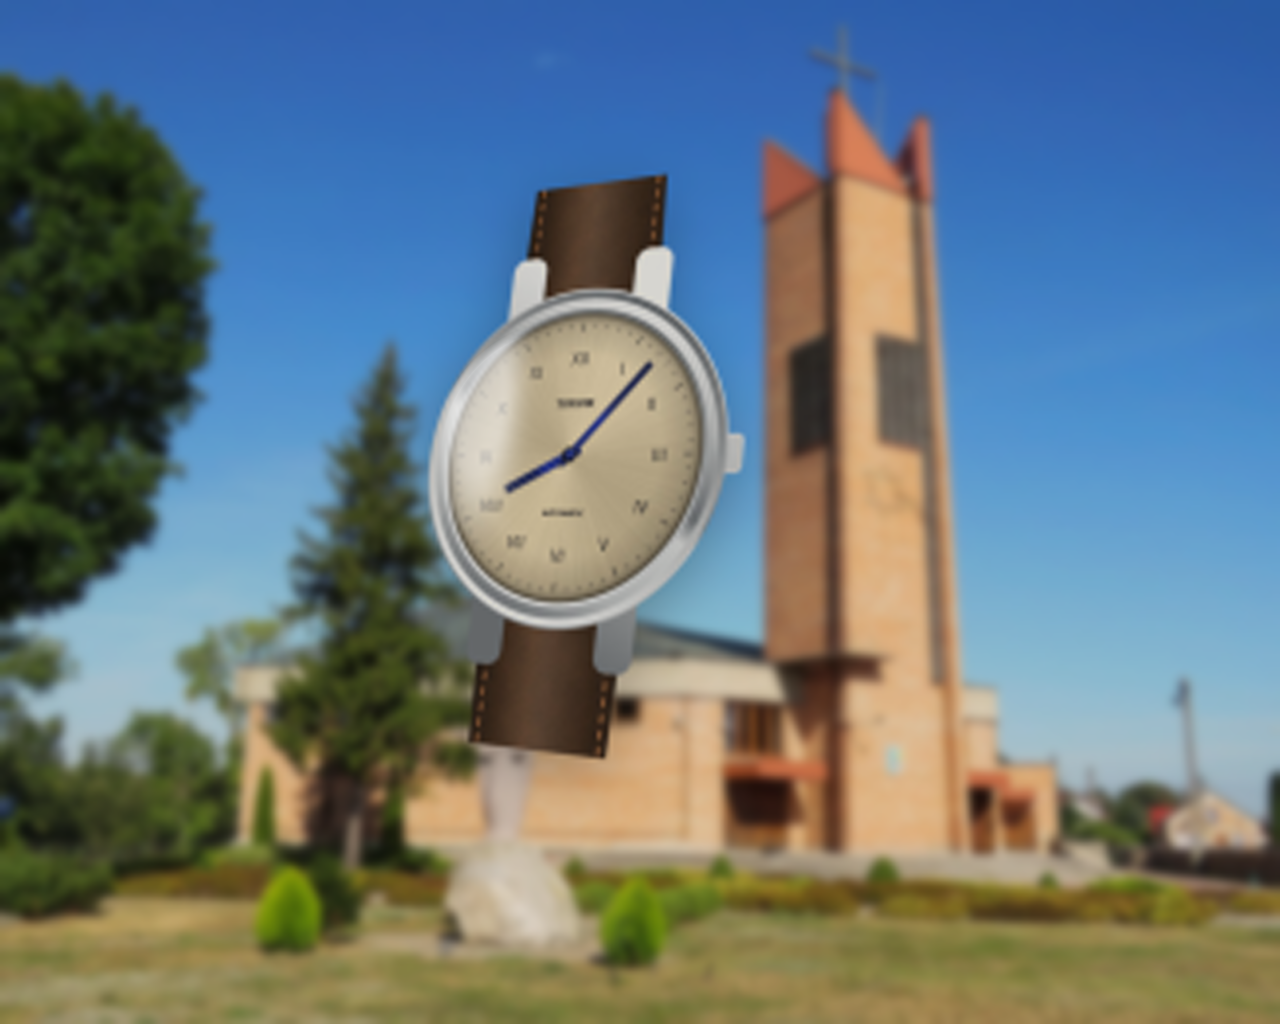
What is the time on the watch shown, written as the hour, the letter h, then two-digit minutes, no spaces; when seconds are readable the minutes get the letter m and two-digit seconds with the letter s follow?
8h07
